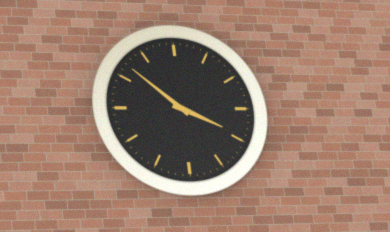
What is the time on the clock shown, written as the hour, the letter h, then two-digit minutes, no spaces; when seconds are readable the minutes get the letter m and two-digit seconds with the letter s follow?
3h52
